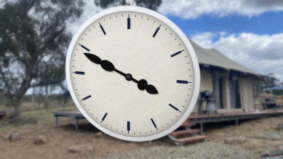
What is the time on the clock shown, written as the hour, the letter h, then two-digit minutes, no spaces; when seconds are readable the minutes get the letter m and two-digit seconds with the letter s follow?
3h49
